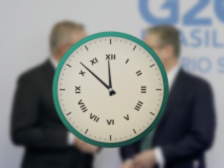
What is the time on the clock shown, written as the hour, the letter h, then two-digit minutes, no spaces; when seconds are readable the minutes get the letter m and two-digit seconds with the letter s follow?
11h52
